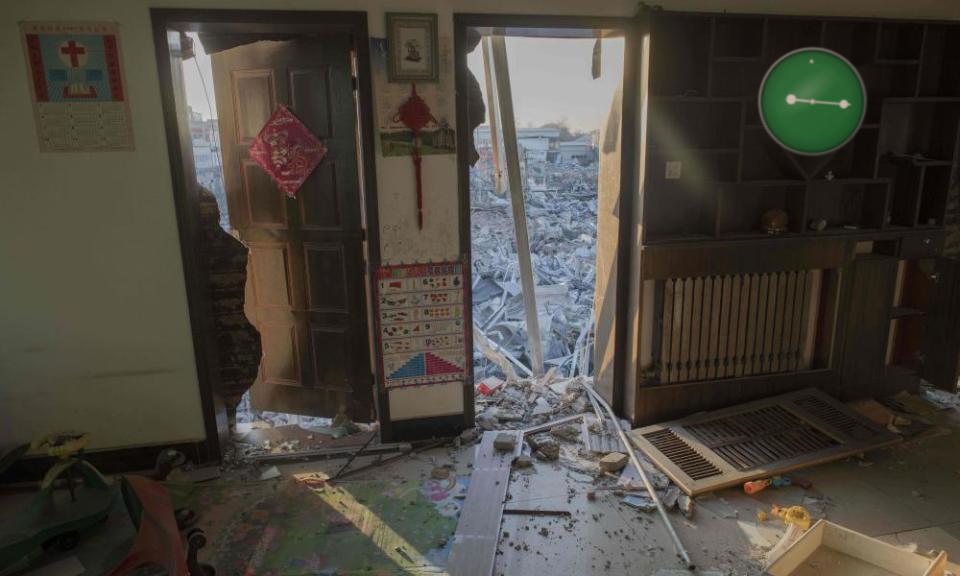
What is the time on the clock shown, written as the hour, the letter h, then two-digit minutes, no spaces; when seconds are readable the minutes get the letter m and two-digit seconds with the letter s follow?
9h16
